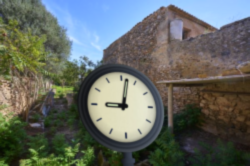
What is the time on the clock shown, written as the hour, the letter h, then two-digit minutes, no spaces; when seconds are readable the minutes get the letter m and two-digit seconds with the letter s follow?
9h02
